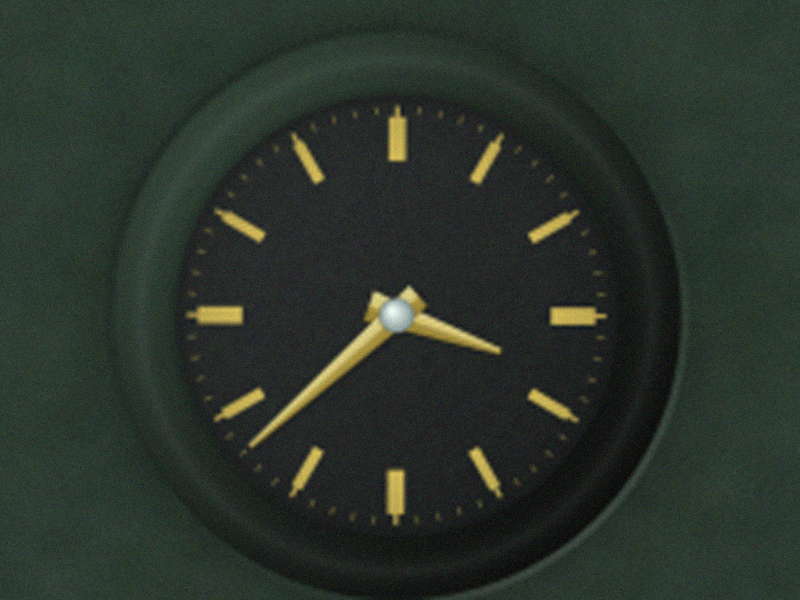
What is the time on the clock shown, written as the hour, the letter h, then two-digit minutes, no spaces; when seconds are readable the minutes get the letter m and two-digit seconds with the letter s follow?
3h38
